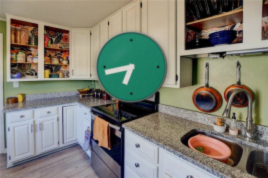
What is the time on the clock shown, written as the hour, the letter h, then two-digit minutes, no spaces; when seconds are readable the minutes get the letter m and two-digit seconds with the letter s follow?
6h43
